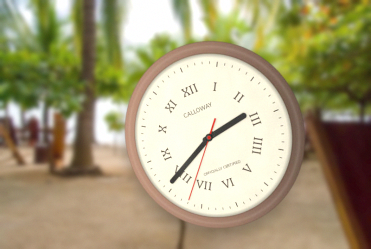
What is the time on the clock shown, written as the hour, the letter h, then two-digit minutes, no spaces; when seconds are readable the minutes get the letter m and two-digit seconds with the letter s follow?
2h40m37s
